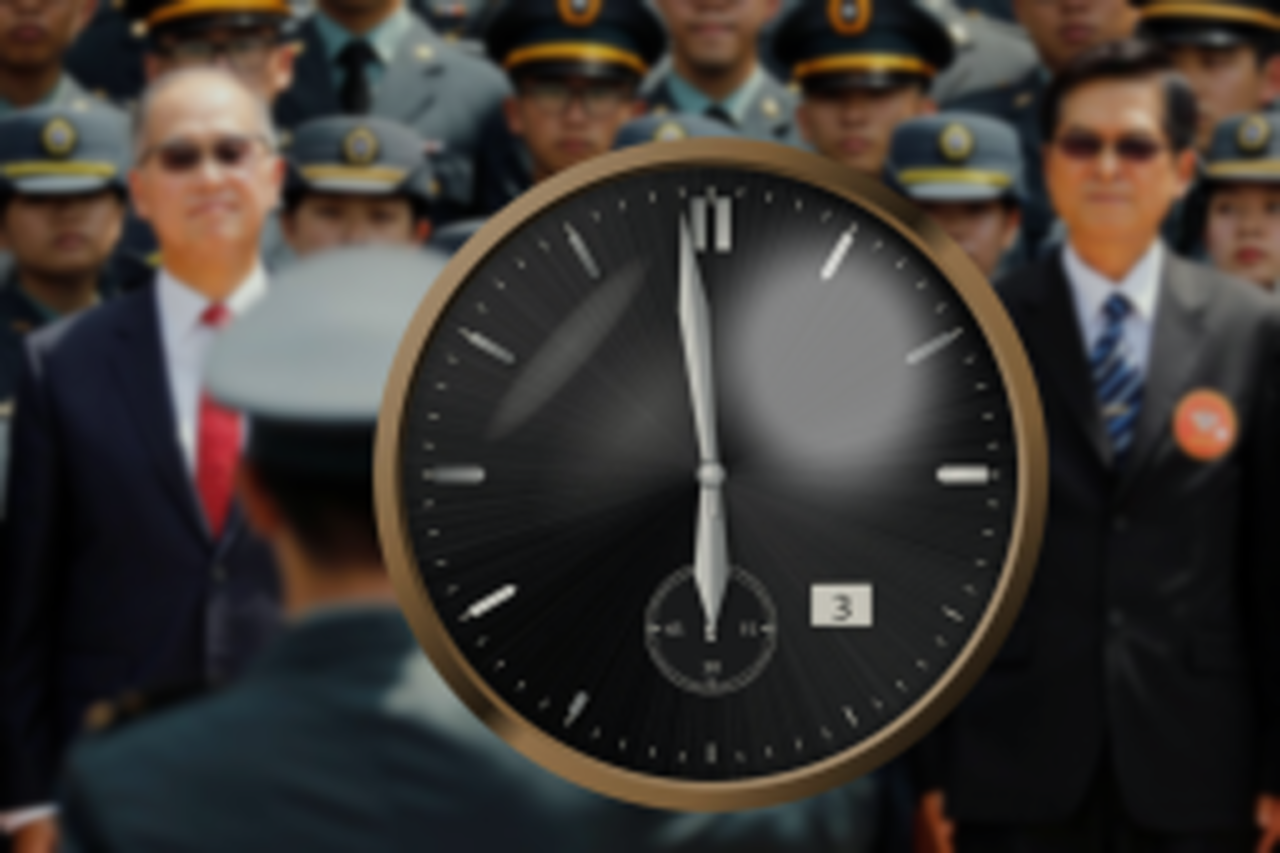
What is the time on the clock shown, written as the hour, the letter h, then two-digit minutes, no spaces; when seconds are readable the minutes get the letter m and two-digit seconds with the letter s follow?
5h59
